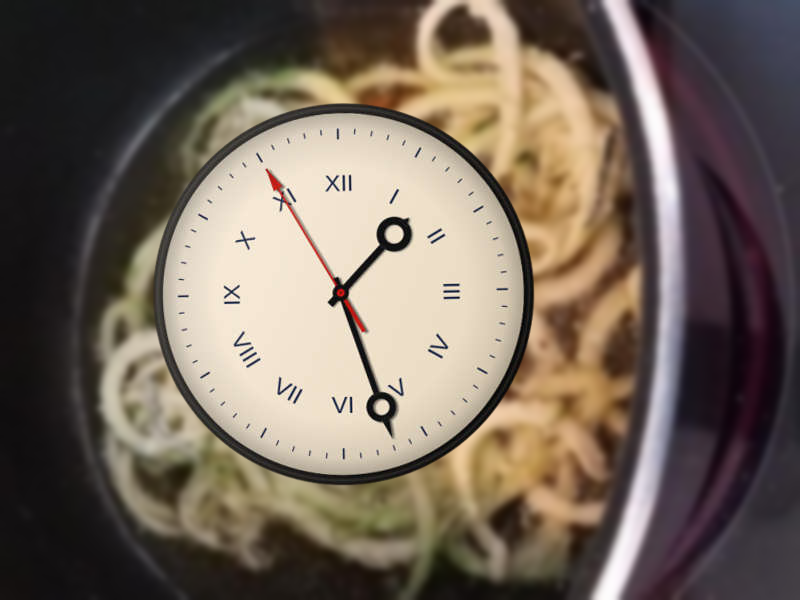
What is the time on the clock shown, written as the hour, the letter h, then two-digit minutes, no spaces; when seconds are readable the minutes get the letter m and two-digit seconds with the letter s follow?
1h26m55s
